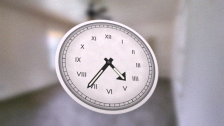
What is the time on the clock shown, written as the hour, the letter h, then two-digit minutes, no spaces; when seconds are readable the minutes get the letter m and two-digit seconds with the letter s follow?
4h36
